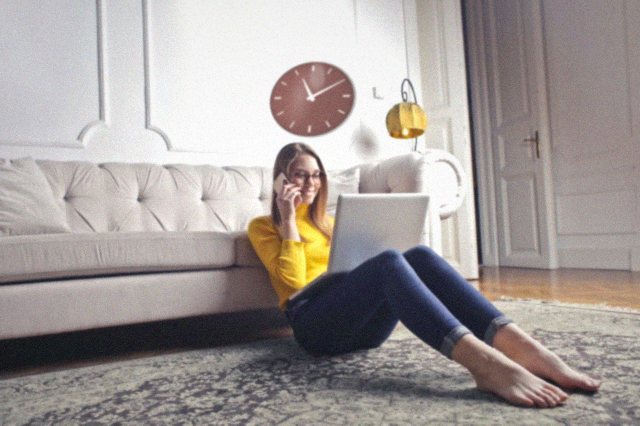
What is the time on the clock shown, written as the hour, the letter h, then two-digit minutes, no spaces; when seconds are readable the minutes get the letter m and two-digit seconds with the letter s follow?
11h10
